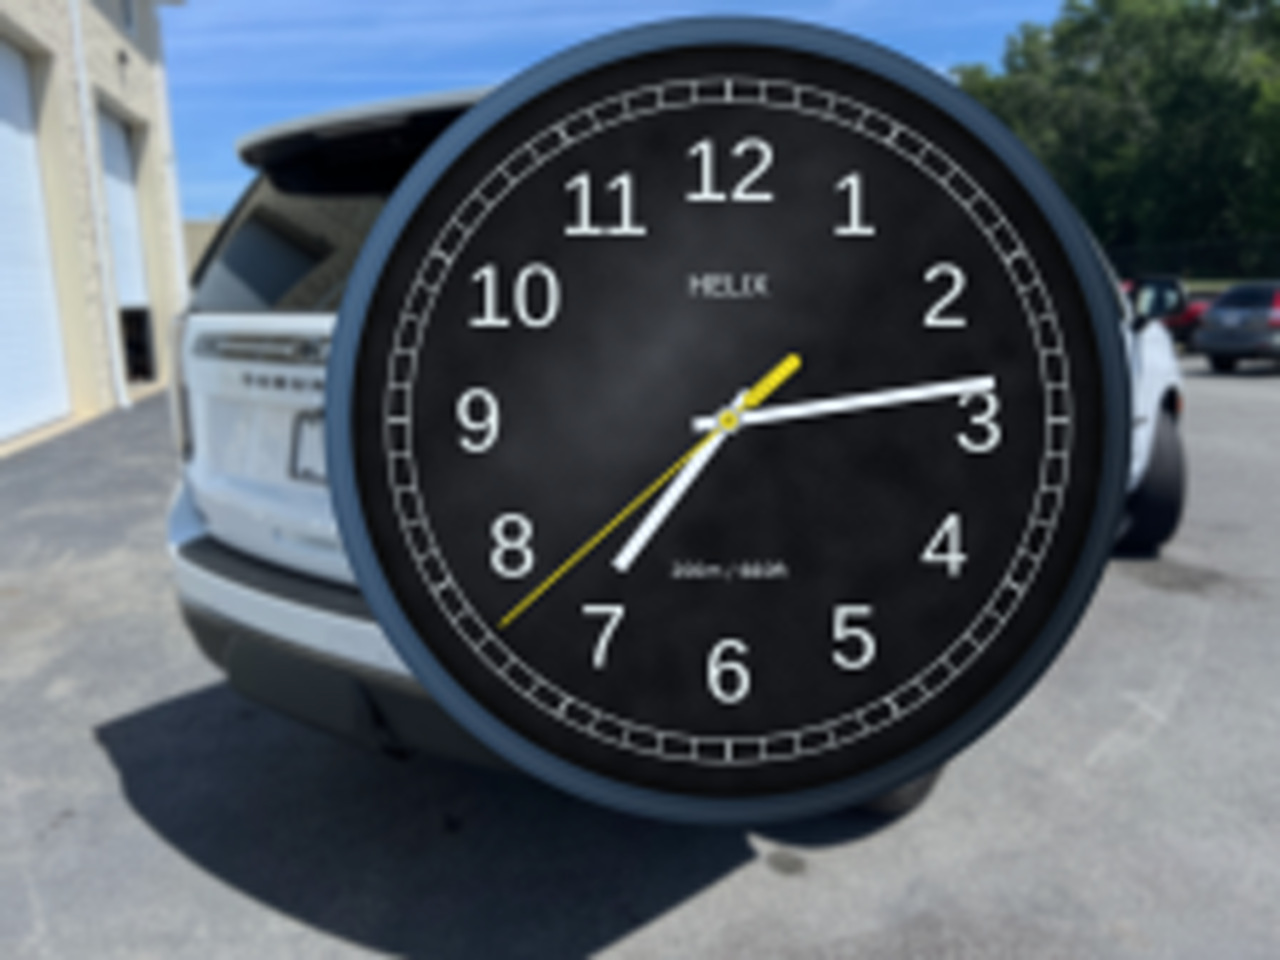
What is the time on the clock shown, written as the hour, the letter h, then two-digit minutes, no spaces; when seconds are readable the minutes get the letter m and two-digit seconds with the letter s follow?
7h13m38s
